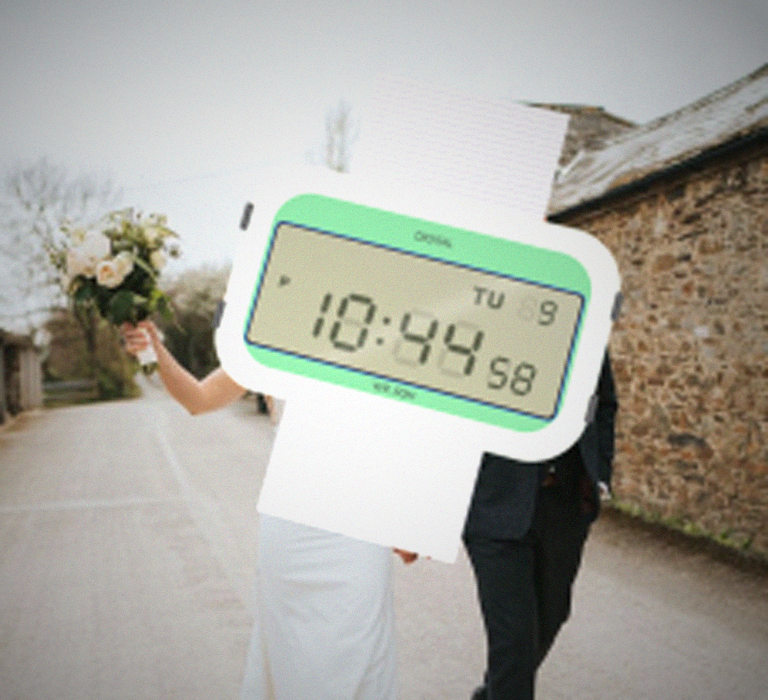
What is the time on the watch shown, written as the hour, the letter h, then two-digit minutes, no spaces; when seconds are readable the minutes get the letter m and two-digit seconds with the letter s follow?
10h44m58s
